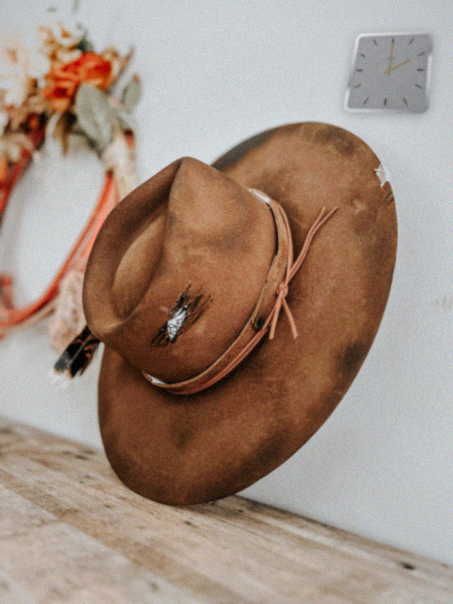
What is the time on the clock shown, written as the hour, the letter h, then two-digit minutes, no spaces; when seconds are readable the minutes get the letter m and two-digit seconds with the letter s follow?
2h00
